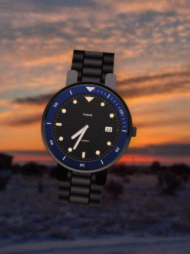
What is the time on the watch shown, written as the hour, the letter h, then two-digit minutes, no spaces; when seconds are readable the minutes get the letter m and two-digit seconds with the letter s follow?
7h34
